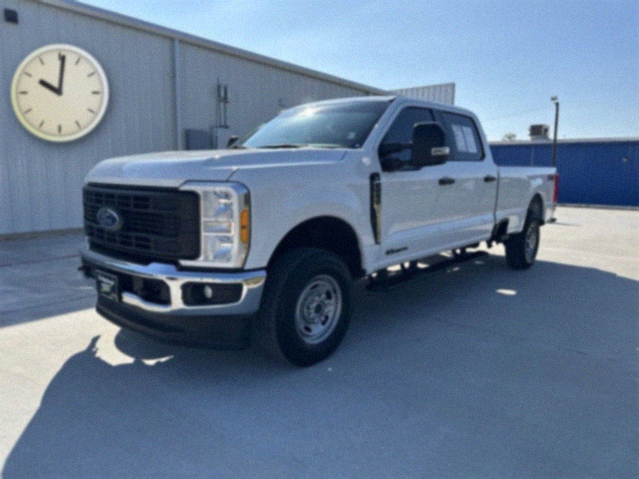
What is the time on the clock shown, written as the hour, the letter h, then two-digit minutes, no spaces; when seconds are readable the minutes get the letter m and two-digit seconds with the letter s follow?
10h01
